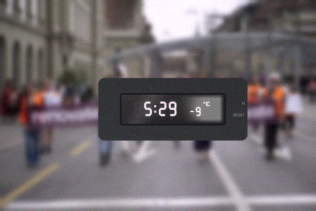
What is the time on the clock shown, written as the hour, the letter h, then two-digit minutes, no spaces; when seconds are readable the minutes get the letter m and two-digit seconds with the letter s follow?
5h29
